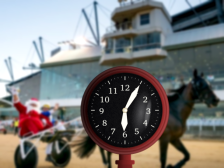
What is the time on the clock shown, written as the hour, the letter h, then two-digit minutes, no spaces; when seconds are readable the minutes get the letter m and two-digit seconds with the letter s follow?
6h05
